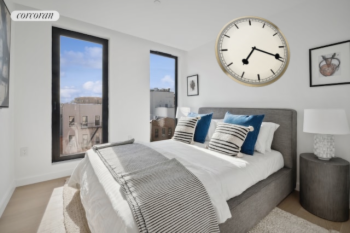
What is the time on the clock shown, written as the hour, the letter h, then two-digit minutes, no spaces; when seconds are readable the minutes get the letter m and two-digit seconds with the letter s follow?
7h19
